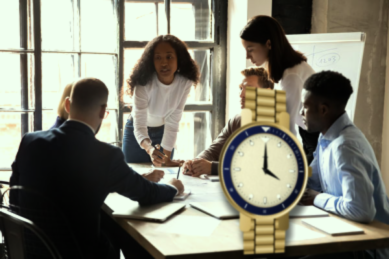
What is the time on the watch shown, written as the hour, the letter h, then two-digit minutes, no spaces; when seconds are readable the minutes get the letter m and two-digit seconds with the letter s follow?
4h00
